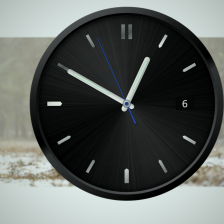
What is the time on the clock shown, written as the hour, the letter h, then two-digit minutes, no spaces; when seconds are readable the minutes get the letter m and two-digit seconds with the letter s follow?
12h49m56s
